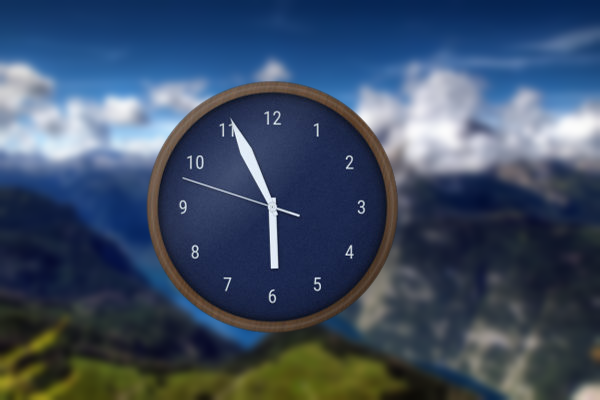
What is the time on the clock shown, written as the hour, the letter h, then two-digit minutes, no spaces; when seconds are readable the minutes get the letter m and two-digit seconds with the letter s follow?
5h55m48s
